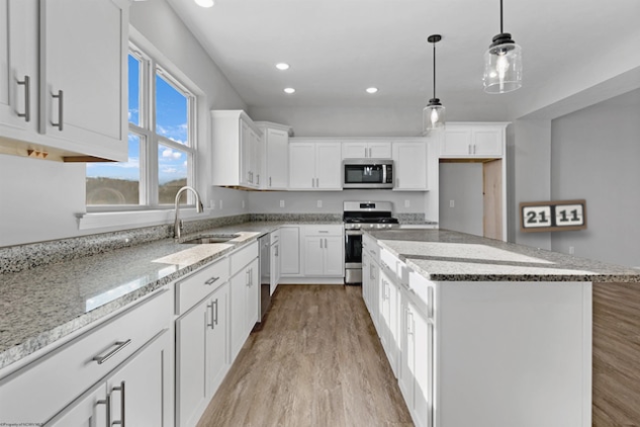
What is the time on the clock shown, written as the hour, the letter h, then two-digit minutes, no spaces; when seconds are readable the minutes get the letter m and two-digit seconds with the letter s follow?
21h11
